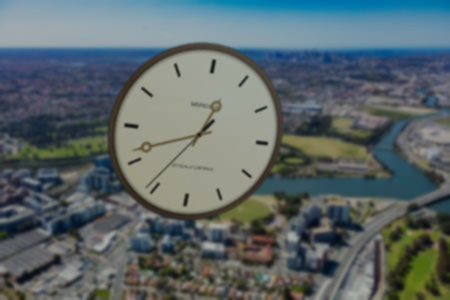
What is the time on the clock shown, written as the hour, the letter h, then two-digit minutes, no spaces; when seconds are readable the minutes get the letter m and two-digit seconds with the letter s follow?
12h41m36s
